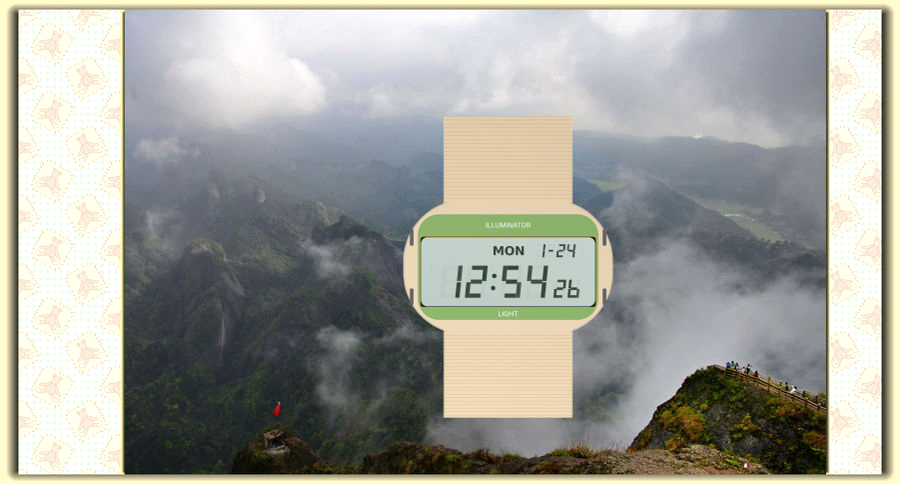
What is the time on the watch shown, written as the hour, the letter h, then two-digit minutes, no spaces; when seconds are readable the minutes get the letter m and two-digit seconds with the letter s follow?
12h54m26s
